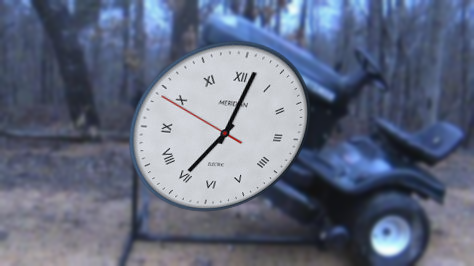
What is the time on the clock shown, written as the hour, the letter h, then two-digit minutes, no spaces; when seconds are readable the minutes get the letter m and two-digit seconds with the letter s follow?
7h01m49s
